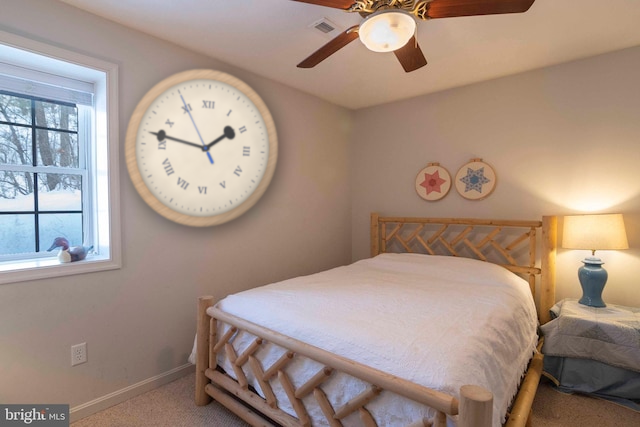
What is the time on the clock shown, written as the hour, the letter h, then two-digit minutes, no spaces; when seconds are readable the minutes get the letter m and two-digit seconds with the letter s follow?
1h46m55s
